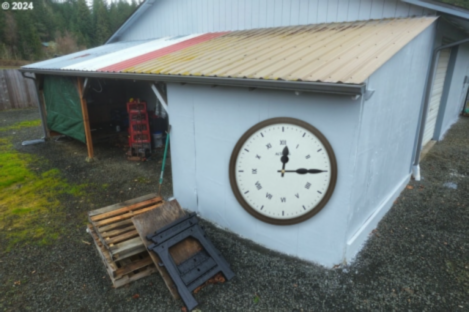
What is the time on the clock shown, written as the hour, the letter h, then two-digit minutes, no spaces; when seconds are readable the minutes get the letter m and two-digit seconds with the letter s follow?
12h15
